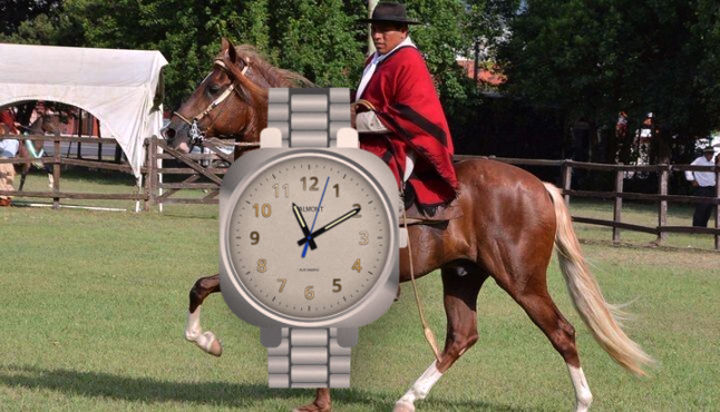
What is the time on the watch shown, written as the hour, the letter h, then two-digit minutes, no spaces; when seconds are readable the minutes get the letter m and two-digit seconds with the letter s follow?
11h10m03s
